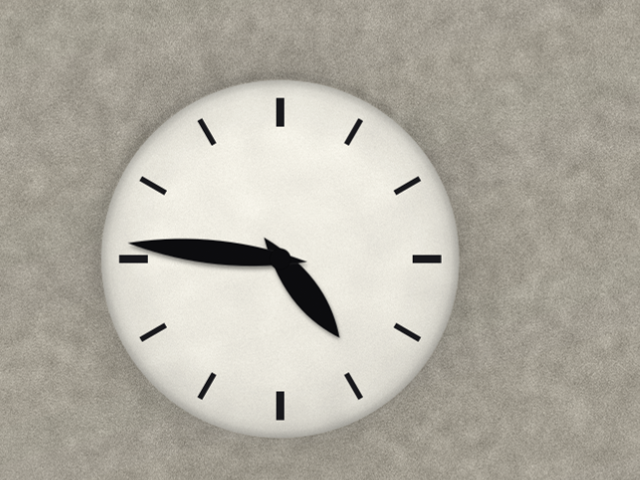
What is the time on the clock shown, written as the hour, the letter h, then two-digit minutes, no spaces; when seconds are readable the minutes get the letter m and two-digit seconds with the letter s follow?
4h46
